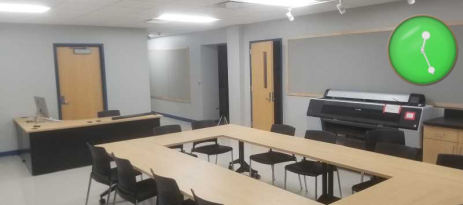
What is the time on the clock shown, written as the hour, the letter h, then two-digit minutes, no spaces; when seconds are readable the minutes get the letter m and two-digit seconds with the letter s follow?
12h26
